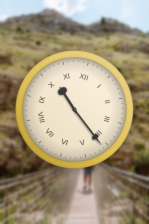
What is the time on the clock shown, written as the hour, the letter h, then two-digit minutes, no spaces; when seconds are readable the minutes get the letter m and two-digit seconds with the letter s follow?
10h21
